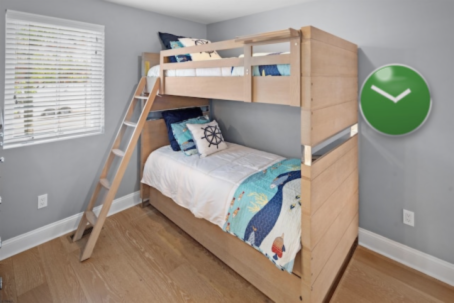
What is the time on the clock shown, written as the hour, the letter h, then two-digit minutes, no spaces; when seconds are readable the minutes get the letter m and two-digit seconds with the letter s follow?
1h50
